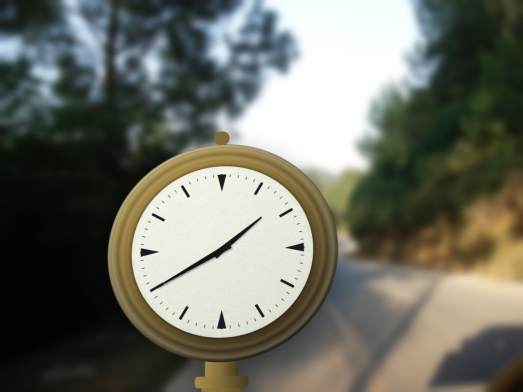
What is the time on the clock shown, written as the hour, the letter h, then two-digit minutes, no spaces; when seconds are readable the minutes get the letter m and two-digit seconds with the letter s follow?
1h40
